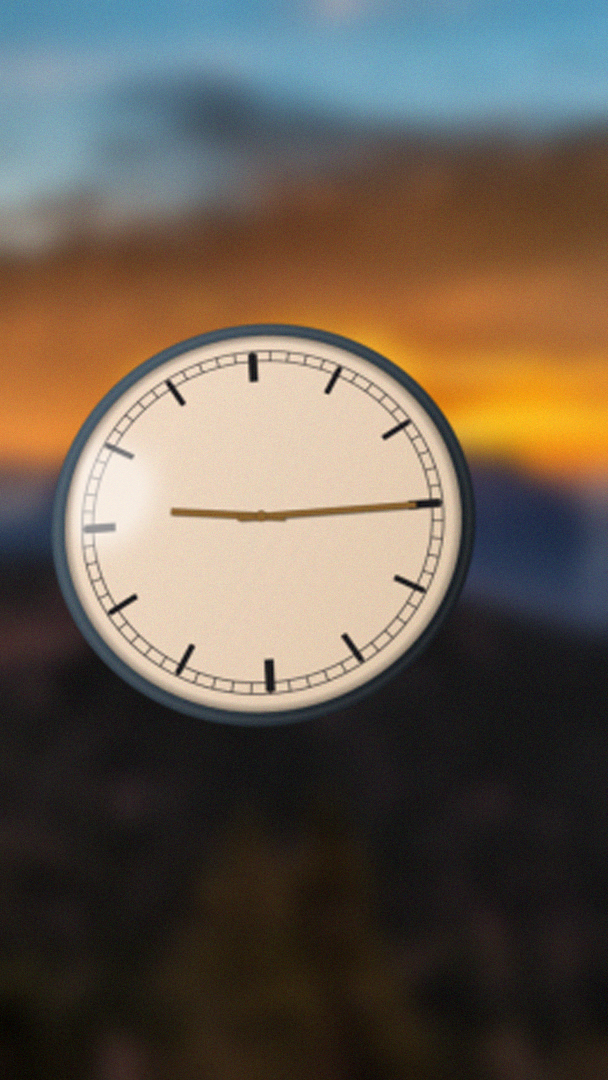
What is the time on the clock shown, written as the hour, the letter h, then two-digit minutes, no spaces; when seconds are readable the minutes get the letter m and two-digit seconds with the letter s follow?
9h15
